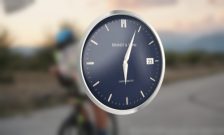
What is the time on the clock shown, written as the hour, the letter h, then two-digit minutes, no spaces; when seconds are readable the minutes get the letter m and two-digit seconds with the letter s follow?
6h04
